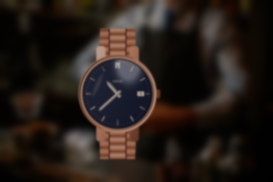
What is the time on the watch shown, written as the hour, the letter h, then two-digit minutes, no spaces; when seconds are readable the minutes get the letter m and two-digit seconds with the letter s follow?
10h38
